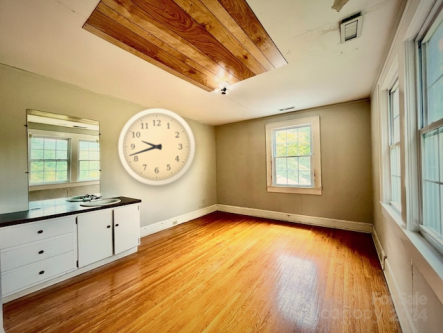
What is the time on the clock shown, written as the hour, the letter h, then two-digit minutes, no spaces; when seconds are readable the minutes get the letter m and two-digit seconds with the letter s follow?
9h42
